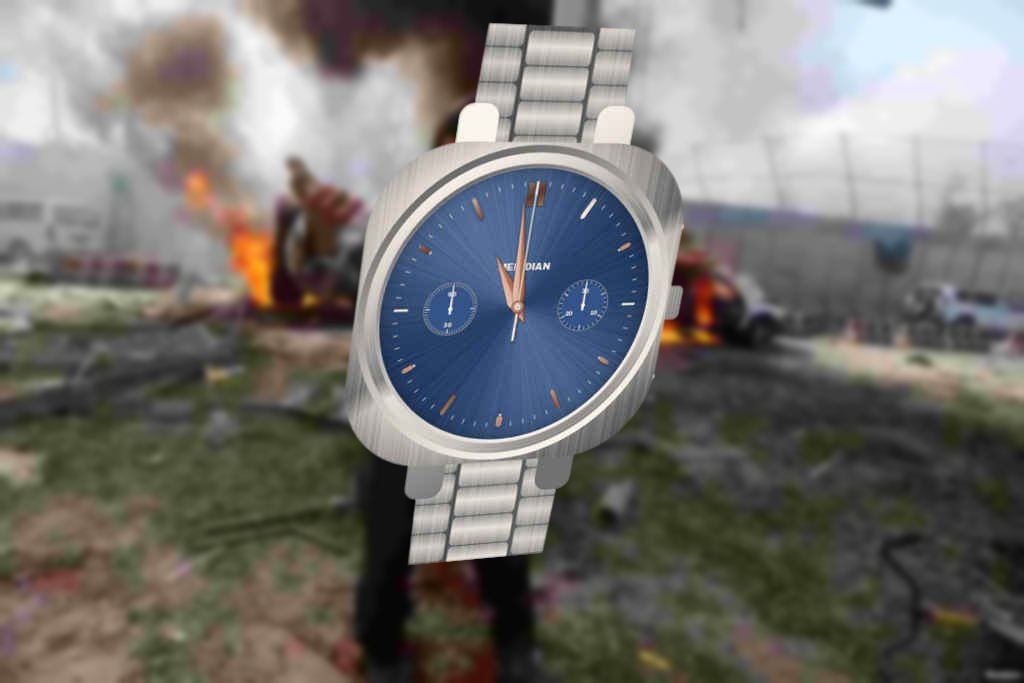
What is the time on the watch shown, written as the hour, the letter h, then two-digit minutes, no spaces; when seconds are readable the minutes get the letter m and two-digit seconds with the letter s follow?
10h59
